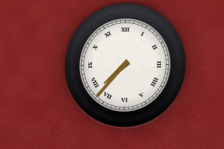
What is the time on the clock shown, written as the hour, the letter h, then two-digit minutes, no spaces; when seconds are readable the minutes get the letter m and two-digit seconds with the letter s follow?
7h37
